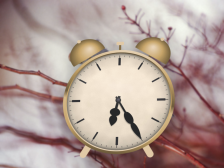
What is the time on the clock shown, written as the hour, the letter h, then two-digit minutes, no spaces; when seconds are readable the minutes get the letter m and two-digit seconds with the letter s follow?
6h25
